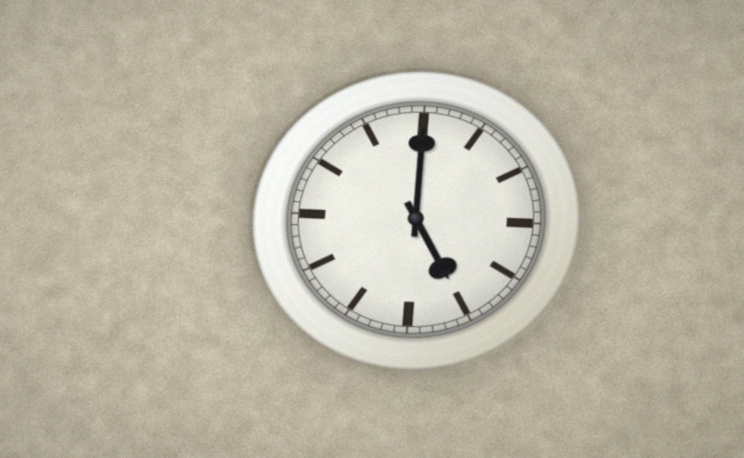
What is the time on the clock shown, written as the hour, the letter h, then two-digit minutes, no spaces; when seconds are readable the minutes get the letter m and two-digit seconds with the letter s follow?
5h00
